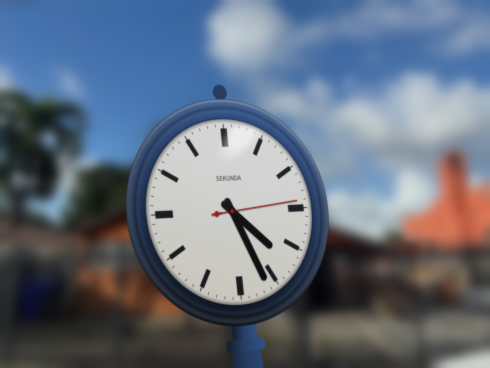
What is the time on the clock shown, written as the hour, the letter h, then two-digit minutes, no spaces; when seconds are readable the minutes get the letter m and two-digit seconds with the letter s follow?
4h26m14s
